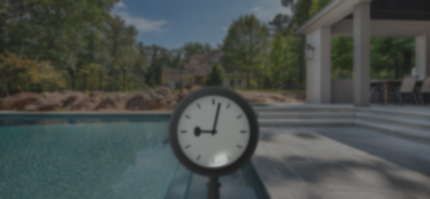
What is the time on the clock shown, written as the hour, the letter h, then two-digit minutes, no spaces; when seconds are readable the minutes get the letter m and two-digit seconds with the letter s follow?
9h02
